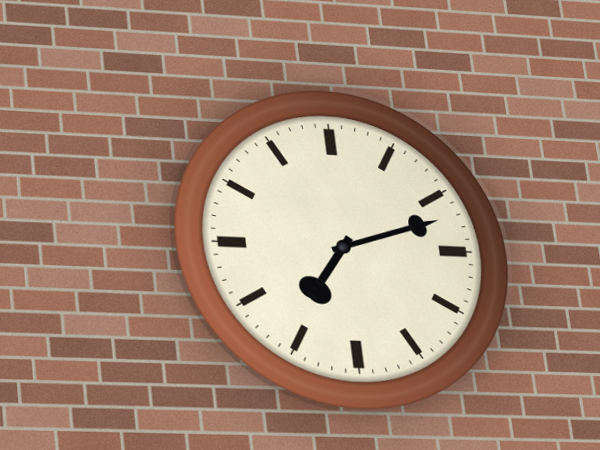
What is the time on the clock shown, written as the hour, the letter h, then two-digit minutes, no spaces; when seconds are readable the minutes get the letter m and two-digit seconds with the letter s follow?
7h12
